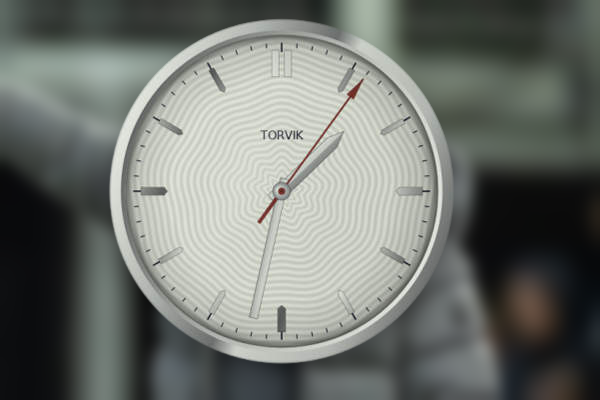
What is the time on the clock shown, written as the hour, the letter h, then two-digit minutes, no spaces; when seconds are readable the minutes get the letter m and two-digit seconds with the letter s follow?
1h32m06s
